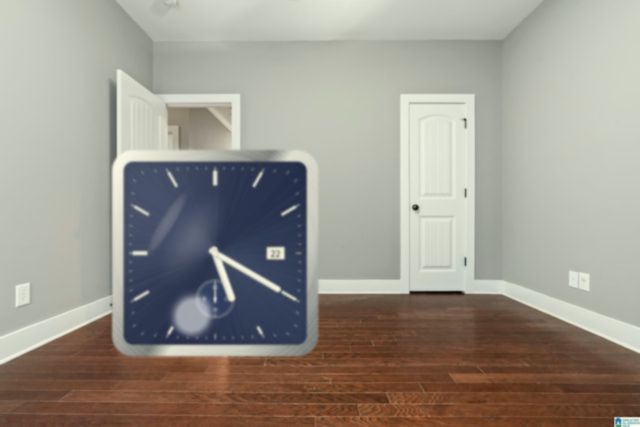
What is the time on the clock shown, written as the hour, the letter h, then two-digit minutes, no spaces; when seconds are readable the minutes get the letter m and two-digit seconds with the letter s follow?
5h20
